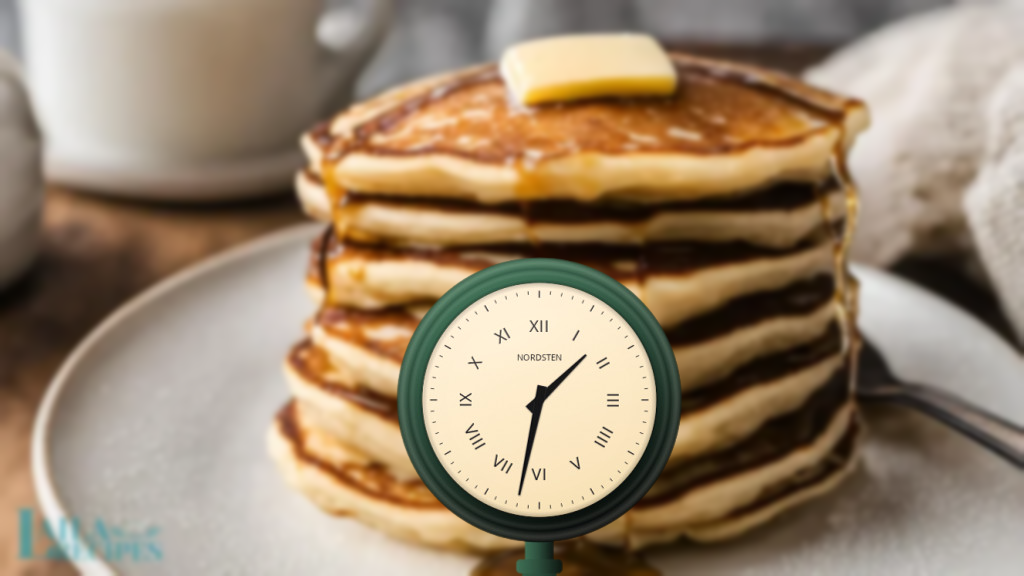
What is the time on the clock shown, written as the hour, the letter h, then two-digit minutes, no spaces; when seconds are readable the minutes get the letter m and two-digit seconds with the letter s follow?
1h32
